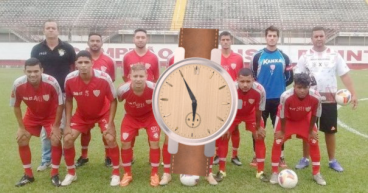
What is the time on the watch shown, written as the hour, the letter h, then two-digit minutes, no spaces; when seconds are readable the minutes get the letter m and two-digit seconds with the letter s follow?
5h55
